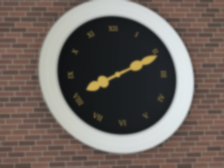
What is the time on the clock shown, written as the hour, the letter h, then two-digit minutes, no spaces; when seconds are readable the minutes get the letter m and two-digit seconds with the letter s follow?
8h11
